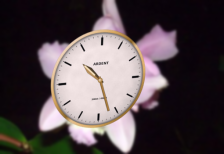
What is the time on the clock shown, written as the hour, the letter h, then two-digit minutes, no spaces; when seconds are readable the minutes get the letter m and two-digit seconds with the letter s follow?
10h27
